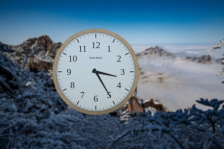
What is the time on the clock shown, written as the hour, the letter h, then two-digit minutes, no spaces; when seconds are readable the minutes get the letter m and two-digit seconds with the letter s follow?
3h25
